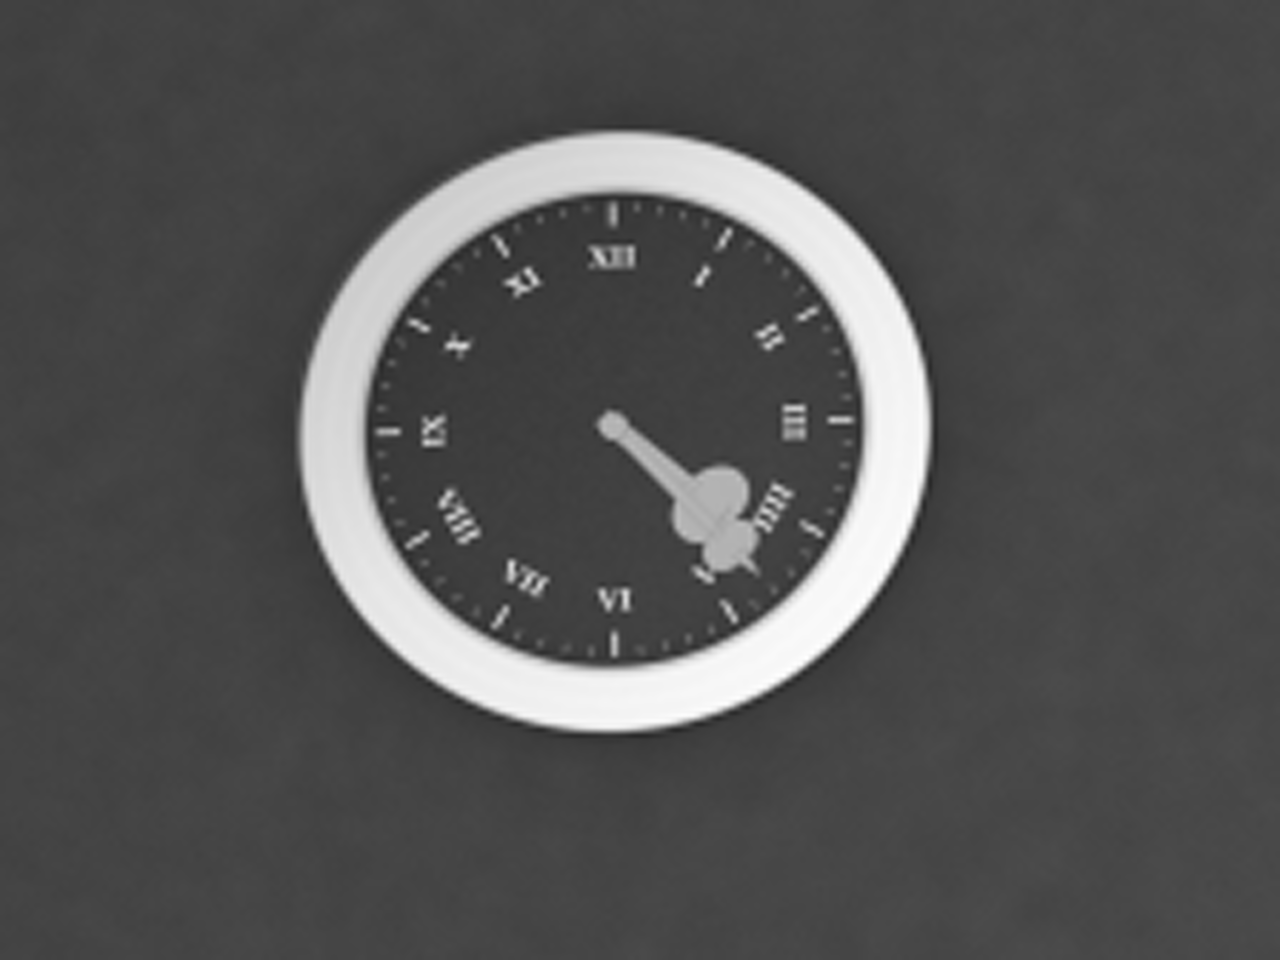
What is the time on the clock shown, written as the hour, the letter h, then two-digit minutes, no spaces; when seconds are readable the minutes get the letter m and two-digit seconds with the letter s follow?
4h23
